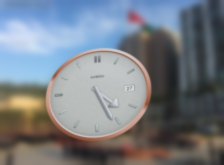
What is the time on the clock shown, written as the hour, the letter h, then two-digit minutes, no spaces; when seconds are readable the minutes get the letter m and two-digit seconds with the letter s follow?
4h26
